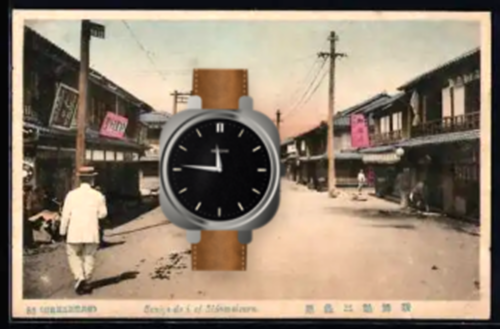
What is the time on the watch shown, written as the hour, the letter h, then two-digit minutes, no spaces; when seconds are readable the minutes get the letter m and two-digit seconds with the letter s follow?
11h46
